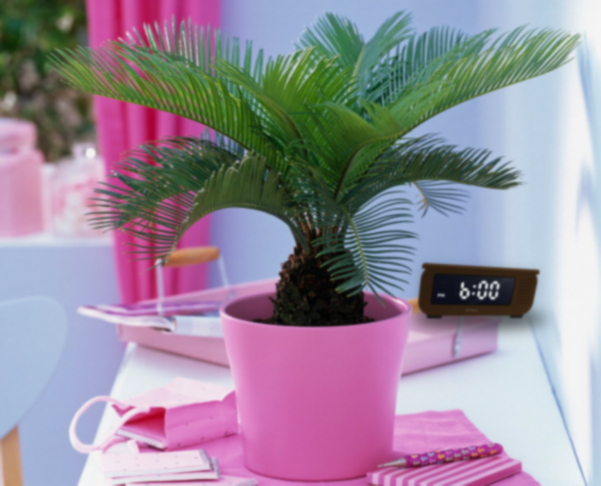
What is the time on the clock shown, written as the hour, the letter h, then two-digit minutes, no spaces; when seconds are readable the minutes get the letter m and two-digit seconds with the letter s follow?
6h00
